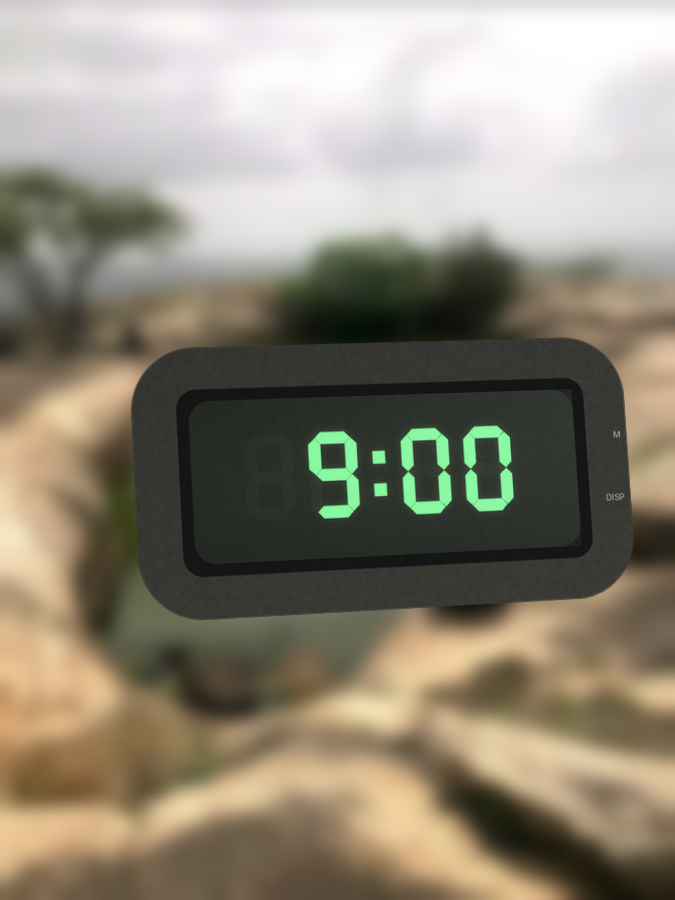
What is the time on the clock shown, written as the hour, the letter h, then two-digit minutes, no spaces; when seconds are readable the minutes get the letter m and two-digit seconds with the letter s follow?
9h00
